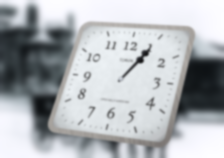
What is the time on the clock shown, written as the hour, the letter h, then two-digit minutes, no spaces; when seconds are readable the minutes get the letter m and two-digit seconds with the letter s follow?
1h05
